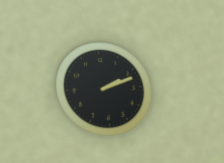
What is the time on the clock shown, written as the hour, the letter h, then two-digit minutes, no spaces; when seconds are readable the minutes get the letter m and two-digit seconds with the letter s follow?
2h12
